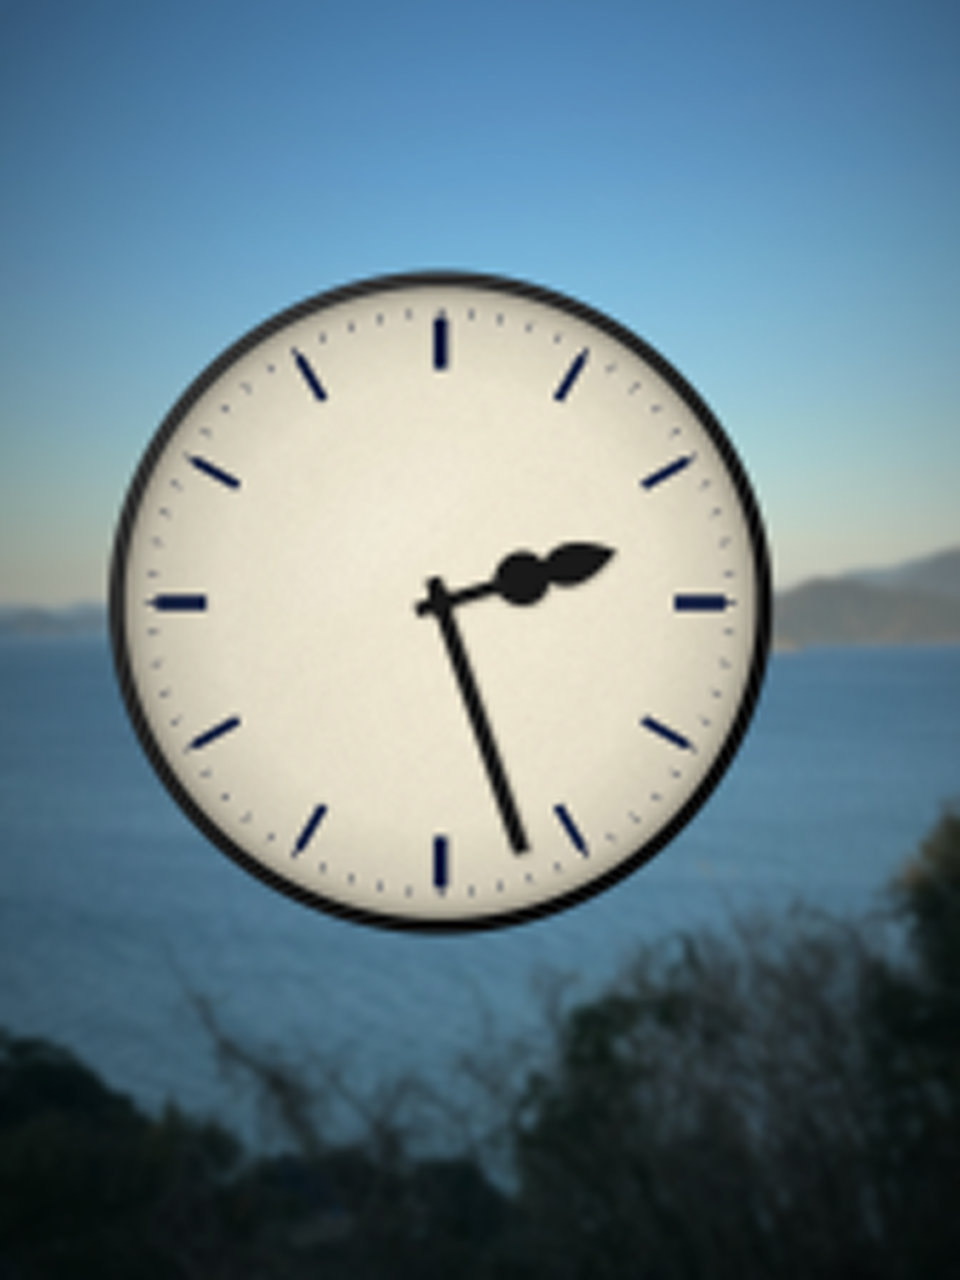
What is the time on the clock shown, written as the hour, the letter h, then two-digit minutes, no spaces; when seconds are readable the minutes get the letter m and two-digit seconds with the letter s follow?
2h27
